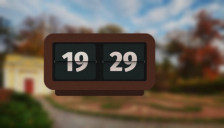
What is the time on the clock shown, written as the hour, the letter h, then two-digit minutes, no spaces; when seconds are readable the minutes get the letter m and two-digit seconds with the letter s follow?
19h29
